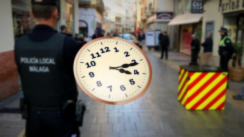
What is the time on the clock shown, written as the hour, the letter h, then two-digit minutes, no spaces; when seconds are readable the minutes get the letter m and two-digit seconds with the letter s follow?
4h16
